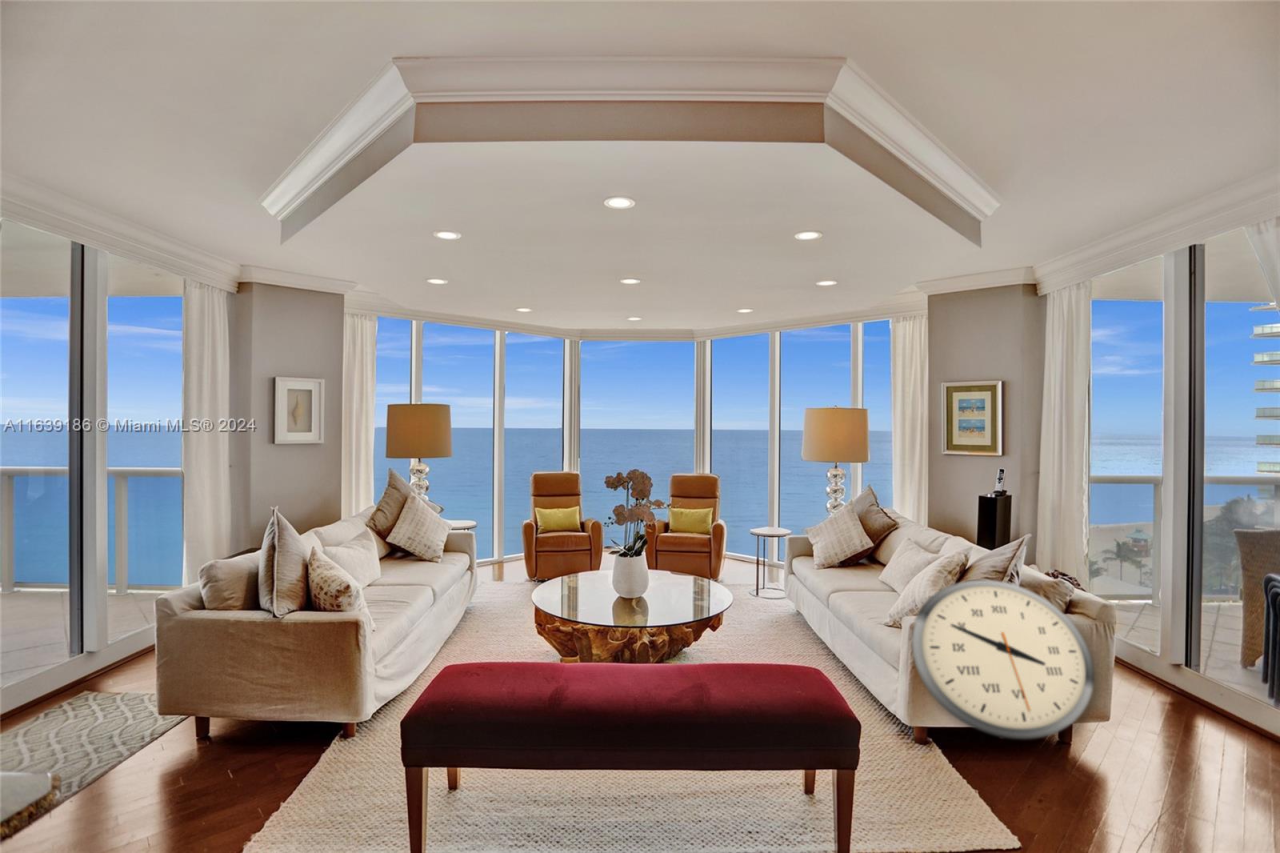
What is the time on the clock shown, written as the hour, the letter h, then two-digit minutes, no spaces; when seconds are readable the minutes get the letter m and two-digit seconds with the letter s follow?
3h49m29s
